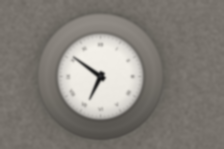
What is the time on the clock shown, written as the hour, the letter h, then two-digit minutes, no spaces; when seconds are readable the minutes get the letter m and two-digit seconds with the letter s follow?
6h51
